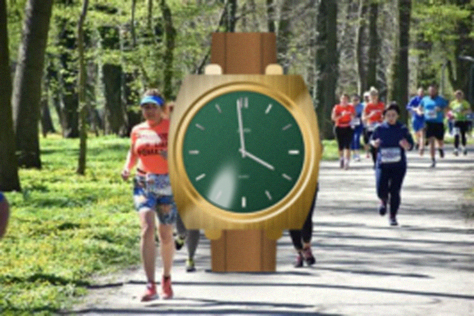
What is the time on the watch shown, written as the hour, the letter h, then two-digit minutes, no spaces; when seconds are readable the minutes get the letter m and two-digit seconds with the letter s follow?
3h59
